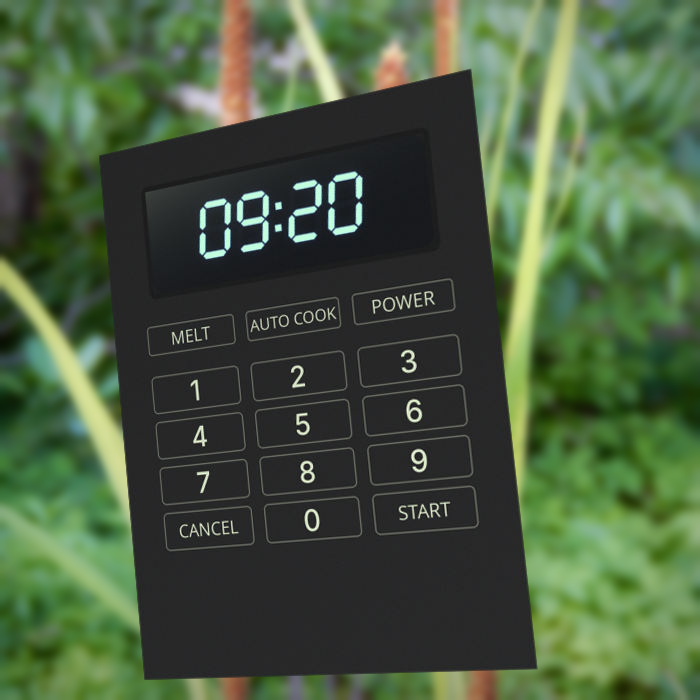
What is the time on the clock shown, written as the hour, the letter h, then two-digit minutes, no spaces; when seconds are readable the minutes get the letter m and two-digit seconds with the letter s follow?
9h20
